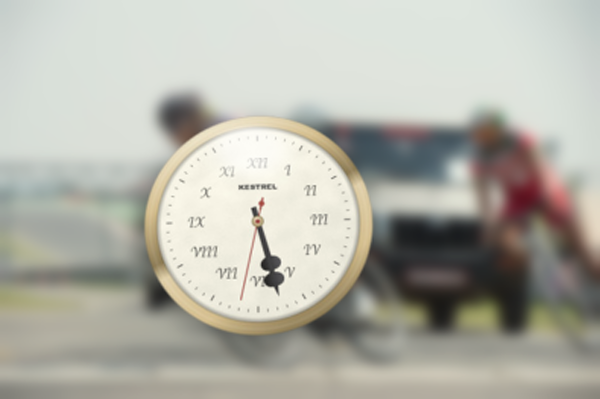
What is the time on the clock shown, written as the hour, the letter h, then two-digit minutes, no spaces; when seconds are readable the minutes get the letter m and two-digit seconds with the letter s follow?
5h27m32s
